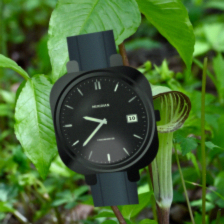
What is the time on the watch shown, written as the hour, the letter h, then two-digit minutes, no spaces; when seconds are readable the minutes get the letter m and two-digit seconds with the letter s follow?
9h38
